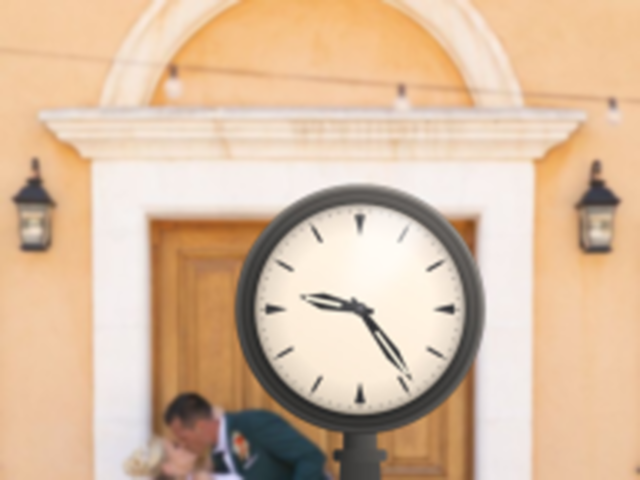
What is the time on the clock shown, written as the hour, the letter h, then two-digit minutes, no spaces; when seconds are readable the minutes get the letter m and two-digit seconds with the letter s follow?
9h24
